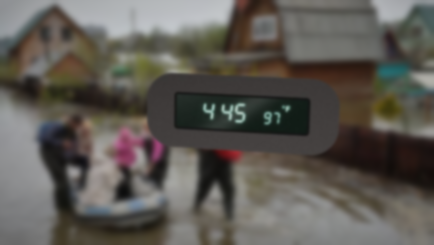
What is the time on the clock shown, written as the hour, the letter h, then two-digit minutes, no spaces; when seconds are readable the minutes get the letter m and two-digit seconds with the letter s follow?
4h45
